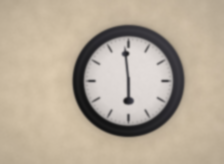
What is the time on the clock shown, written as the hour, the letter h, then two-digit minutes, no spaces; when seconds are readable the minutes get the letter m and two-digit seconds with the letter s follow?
5h59
